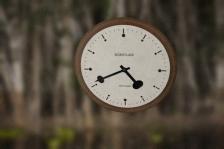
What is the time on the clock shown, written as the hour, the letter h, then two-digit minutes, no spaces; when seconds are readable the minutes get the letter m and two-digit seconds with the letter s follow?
4h41
